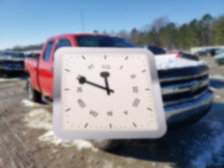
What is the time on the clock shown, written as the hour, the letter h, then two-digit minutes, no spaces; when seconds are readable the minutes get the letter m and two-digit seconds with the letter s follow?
11h49
